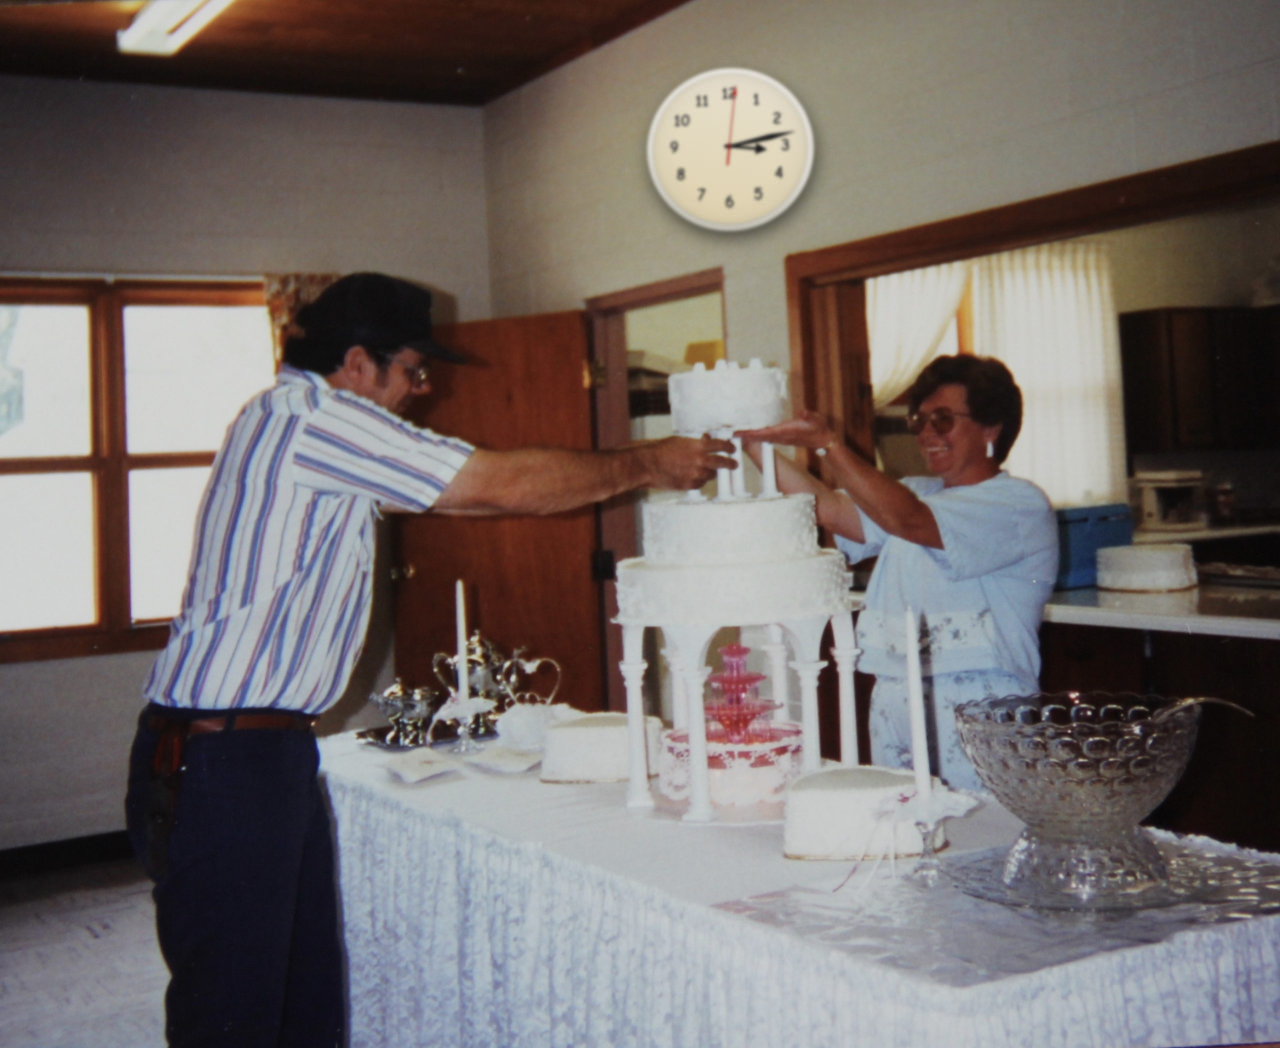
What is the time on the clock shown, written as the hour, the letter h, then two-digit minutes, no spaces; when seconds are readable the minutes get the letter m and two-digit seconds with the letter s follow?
3h13m01s
